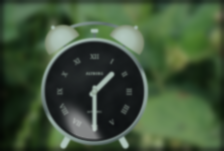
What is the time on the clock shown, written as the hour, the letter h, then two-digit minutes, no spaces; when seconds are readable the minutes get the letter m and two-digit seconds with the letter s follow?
1h30
